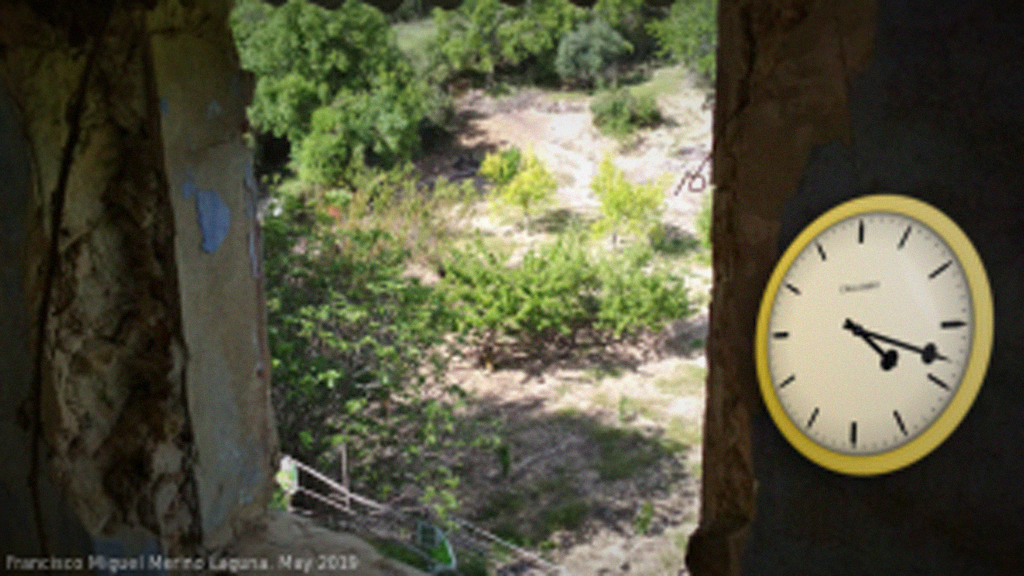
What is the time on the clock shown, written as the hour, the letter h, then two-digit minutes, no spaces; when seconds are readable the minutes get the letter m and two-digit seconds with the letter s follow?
4h18
